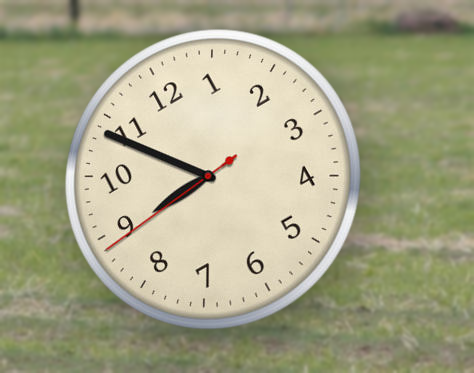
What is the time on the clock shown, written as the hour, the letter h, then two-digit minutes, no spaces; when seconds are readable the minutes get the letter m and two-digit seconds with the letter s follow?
8h53m44s
